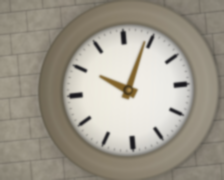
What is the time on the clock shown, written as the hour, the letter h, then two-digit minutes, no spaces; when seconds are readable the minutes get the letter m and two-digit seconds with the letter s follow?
10h04
